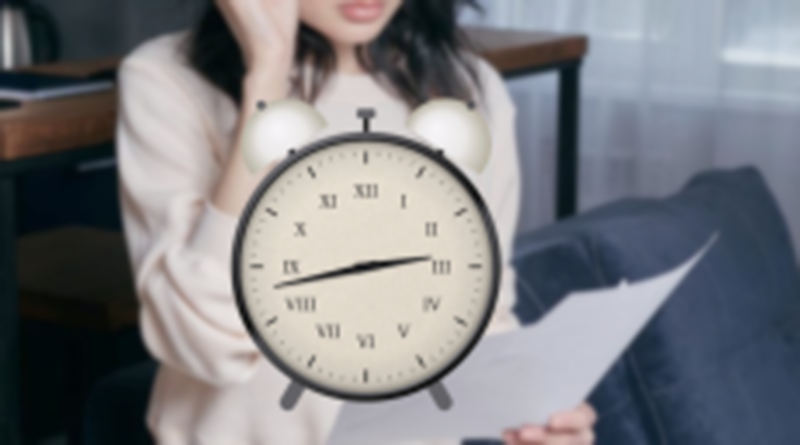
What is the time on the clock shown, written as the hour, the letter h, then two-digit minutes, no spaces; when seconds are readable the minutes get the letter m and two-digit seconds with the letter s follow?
2h43
